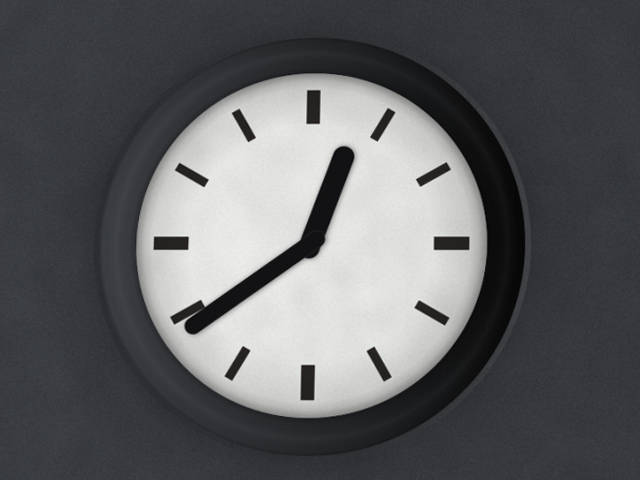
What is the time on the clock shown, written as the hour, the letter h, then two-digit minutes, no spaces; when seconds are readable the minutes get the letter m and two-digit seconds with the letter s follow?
12h39
